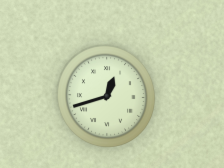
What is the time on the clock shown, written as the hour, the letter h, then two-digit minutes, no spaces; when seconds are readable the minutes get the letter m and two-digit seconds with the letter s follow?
12h42
